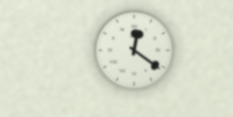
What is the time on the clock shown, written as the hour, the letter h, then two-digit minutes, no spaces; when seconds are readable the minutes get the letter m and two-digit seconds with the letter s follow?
12h21
